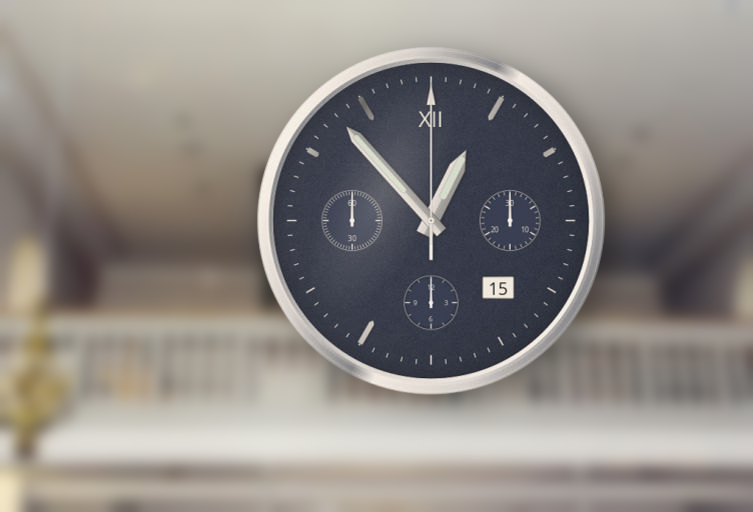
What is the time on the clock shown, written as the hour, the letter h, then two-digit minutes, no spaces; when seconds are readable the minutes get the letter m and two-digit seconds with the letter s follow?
12h53
